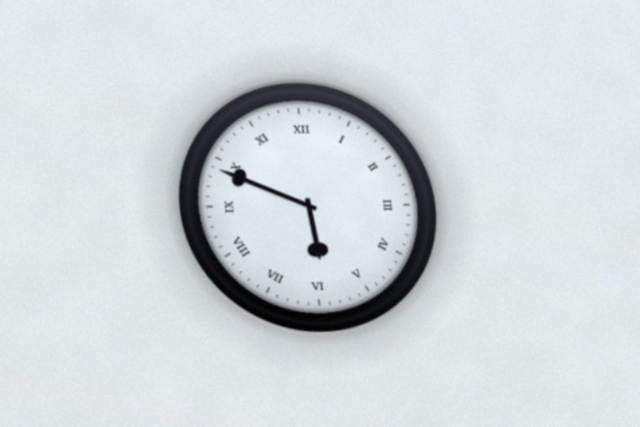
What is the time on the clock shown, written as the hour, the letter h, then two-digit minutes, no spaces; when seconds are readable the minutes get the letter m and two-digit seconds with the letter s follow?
5h49
